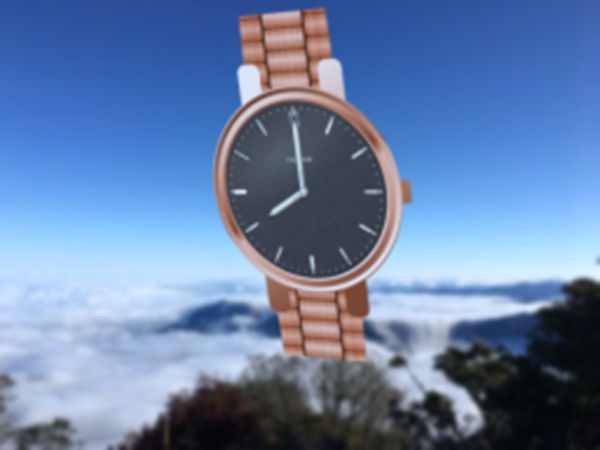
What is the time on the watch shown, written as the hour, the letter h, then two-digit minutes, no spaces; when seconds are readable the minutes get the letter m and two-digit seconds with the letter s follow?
8h00
